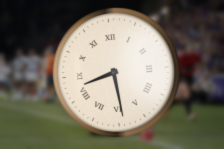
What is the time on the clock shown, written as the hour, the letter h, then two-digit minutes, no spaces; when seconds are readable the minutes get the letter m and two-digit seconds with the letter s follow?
8h29
